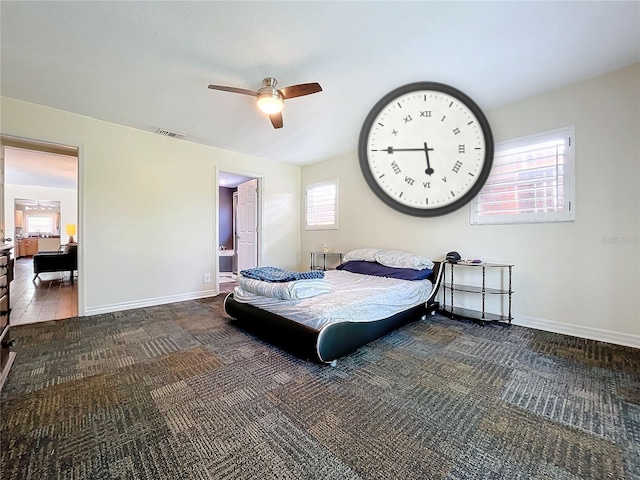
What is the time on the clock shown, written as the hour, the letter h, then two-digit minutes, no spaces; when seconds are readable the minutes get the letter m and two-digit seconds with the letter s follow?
5h45
